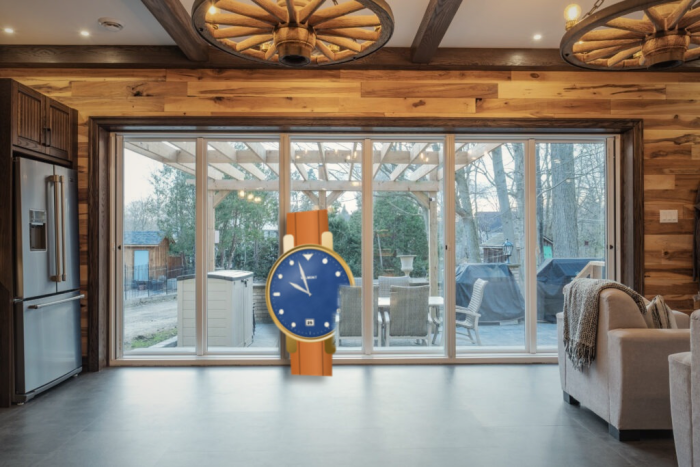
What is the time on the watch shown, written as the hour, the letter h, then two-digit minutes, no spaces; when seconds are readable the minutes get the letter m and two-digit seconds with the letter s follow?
9h57
